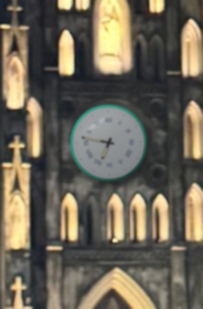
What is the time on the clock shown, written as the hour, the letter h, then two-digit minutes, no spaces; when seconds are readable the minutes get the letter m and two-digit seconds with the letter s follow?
6h47
